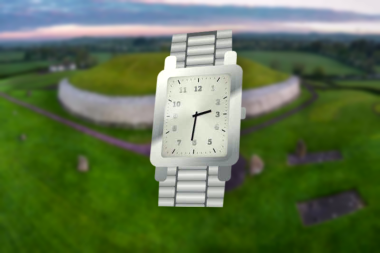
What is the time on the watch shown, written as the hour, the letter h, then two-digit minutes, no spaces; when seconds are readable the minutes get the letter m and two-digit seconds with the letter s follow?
2h31
